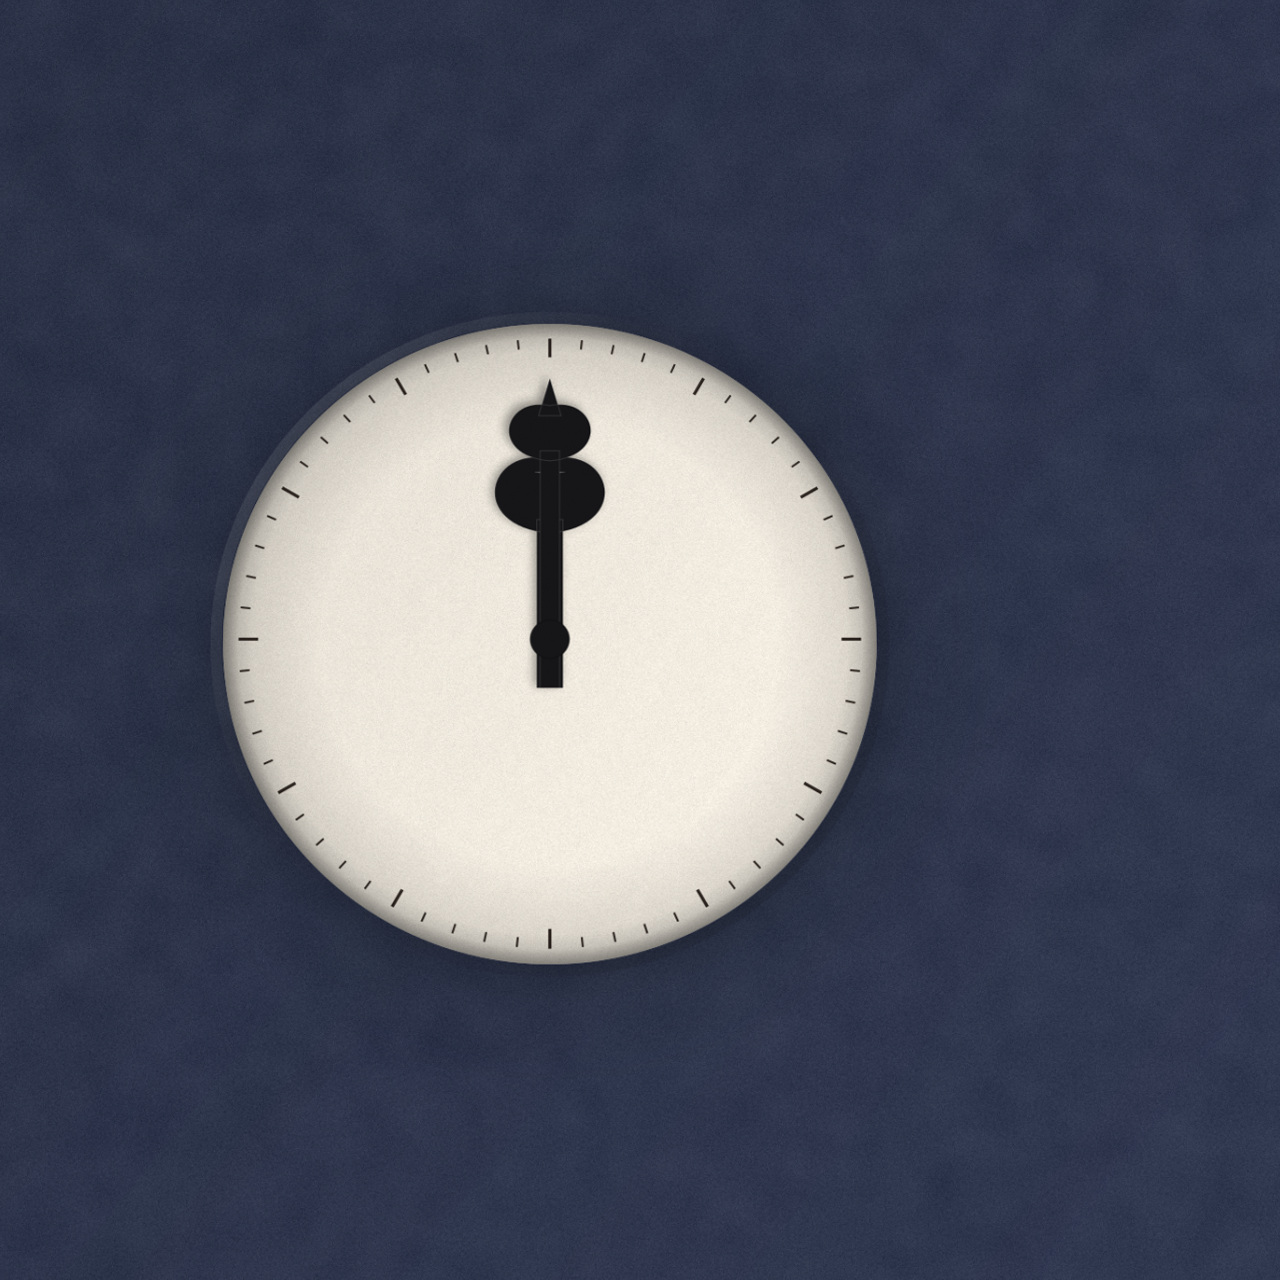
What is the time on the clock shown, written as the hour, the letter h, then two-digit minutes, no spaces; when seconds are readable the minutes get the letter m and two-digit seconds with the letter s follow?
12h00
